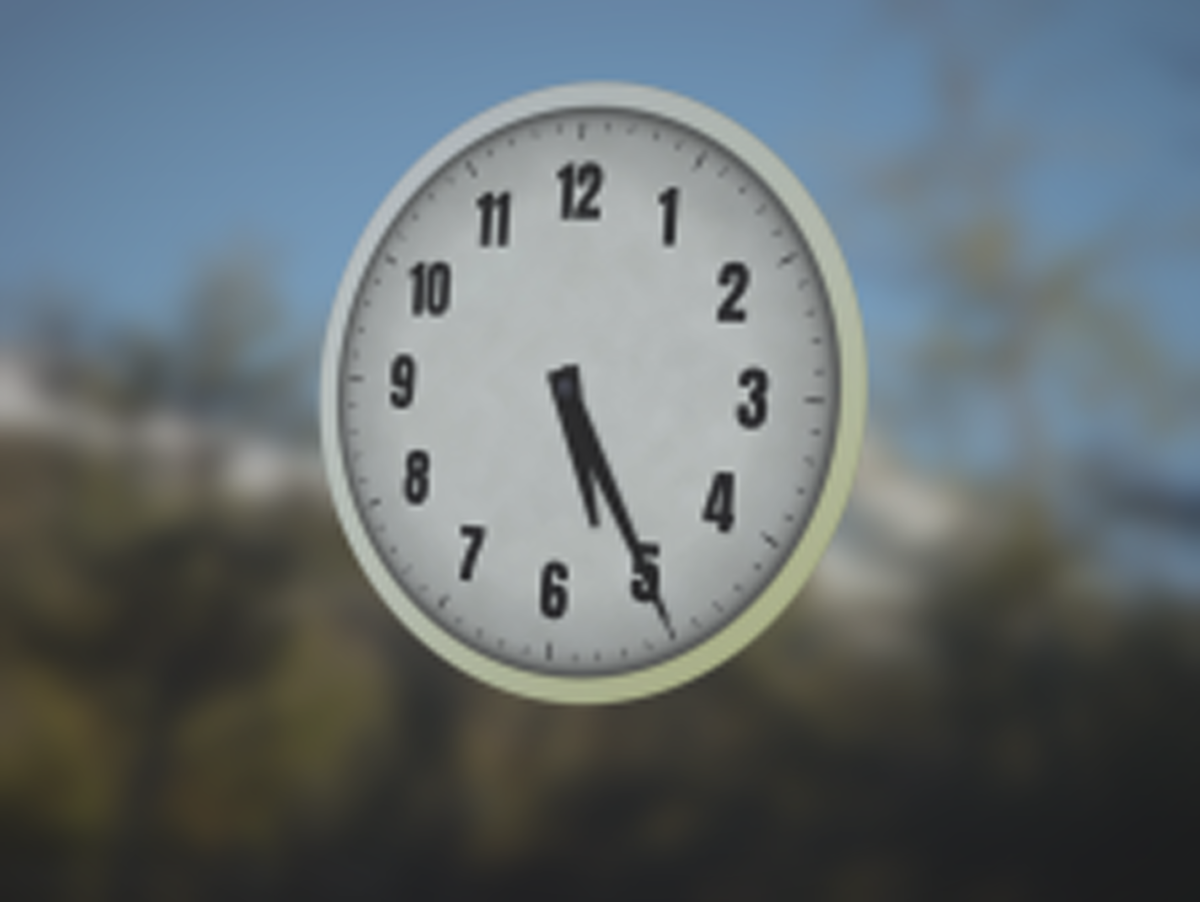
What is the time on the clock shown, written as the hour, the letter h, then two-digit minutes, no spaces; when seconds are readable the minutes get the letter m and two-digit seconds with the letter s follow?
5h25
